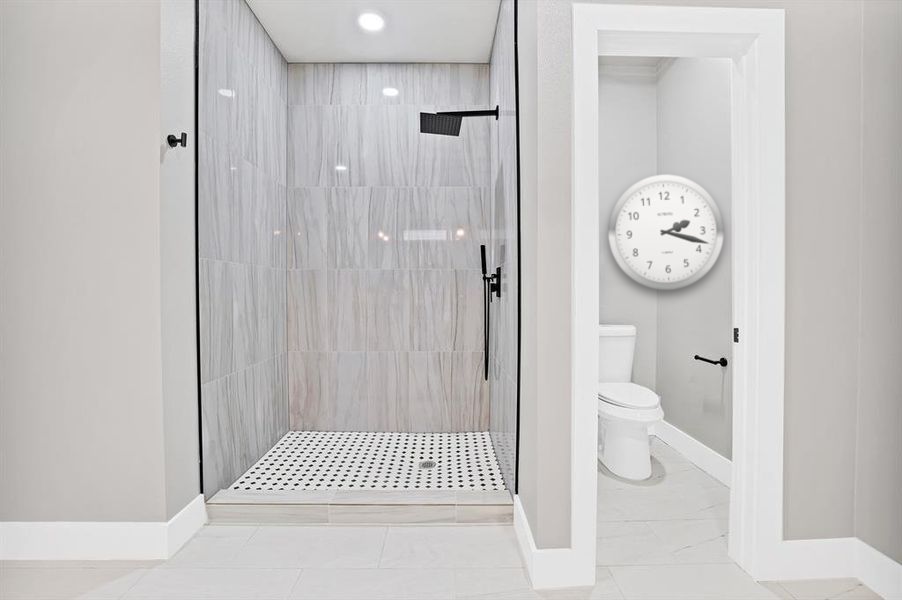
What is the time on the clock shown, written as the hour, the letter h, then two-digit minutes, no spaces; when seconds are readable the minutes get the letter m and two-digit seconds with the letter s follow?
2h18
